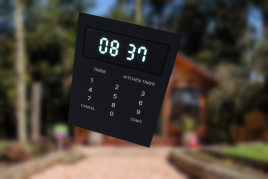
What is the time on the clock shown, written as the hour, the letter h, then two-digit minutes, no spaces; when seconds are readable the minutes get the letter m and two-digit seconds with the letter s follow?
8h37
